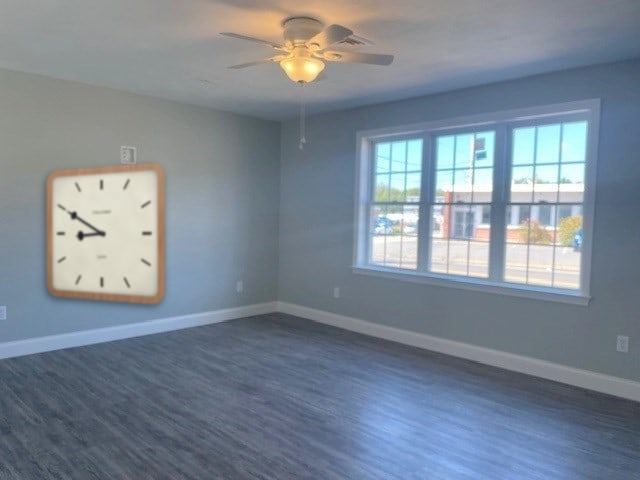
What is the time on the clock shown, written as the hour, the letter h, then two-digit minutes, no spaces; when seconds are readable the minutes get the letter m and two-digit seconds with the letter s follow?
8h50
